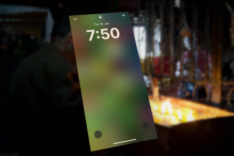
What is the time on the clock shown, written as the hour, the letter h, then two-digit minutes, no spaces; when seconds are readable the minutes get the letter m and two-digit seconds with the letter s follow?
7h50
